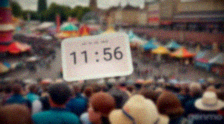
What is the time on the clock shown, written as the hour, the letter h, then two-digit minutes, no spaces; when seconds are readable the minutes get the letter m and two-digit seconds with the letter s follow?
11h56
